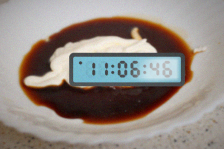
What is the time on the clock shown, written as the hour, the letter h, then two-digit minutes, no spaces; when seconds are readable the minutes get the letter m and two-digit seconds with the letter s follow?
11h06m46s
